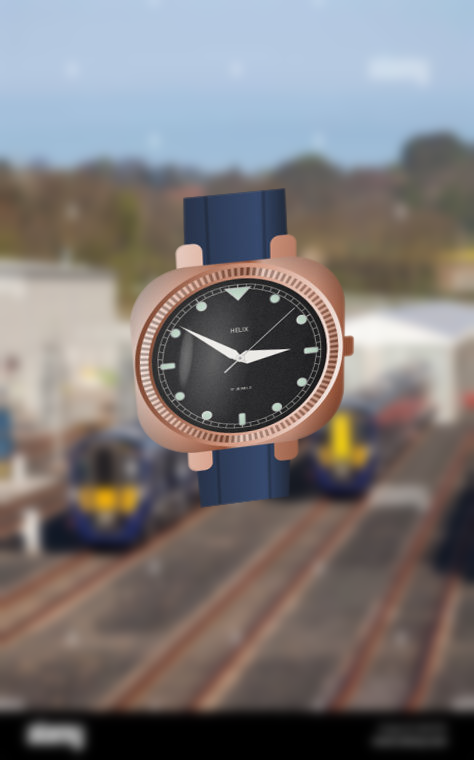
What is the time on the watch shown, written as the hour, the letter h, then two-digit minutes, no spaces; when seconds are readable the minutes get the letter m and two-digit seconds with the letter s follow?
2h51m08s
